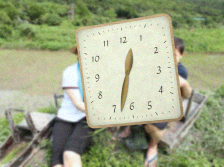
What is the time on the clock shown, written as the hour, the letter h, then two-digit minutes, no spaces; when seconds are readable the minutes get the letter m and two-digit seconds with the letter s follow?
12h33
